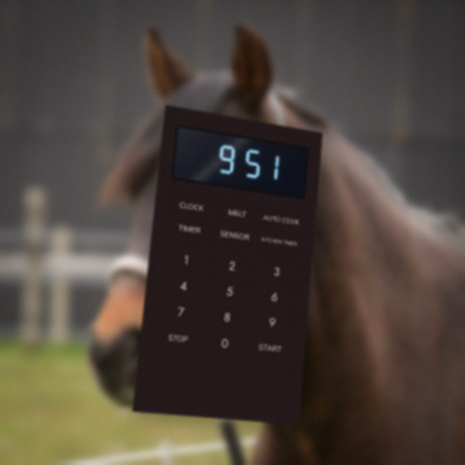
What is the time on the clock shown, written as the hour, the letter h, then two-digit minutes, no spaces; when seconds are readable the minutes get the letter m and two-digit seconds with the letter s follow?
9h51
